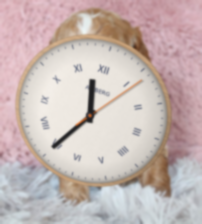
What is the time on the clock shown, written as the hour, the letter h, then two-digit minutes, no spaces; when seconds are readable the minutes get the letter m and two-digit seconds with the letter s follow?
11h35m06s
